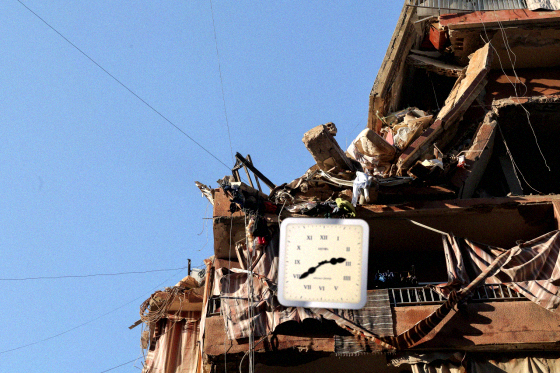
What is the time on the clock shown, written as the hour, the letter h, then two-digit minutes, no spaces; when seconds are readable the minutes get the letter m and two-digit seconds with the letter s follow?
2h39
